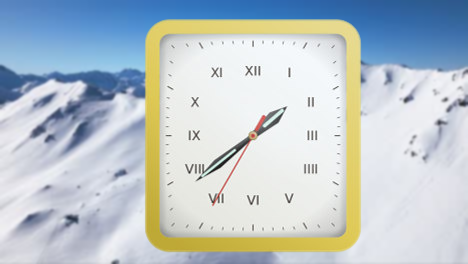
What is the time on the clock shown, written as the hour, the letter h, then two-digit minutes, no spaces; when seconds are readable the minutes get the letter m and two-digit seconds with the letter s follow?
1h38m35s
